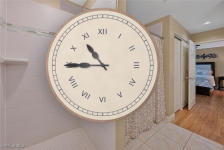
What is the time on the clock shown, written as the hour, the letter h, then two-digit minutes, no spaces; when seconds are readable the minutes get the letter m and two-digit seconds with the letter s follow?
10h45
